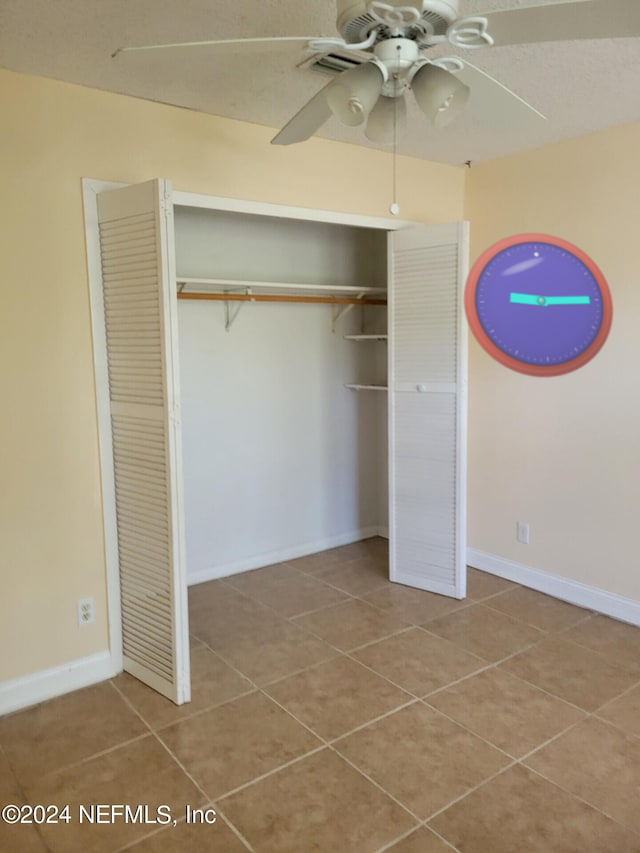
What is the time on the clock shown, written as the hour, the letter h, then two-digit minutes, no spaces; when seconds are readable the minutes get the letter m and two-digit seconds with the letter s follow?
9h15
